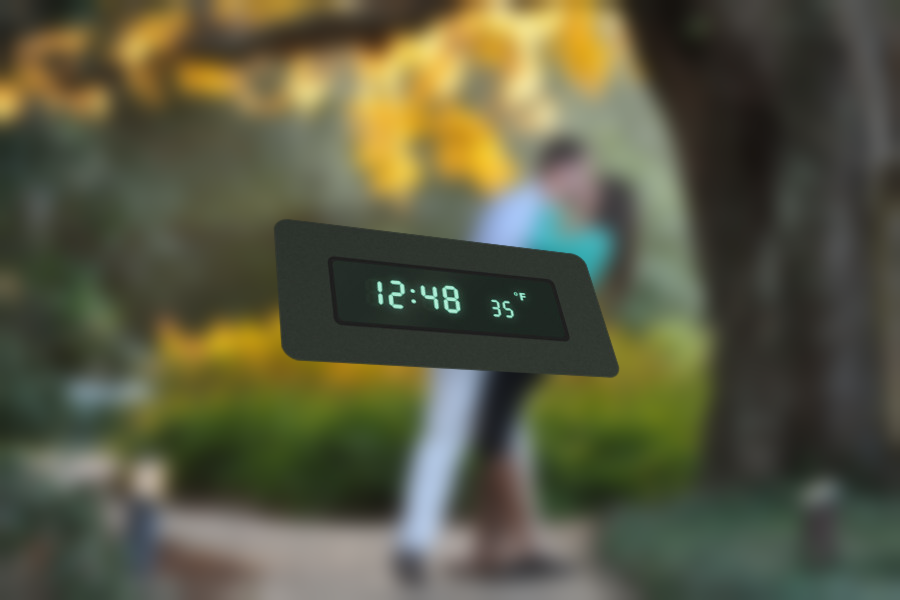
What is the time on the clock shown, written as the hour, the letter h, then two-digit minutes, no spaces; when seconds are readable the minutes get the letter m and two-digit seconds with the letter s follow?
12h48
